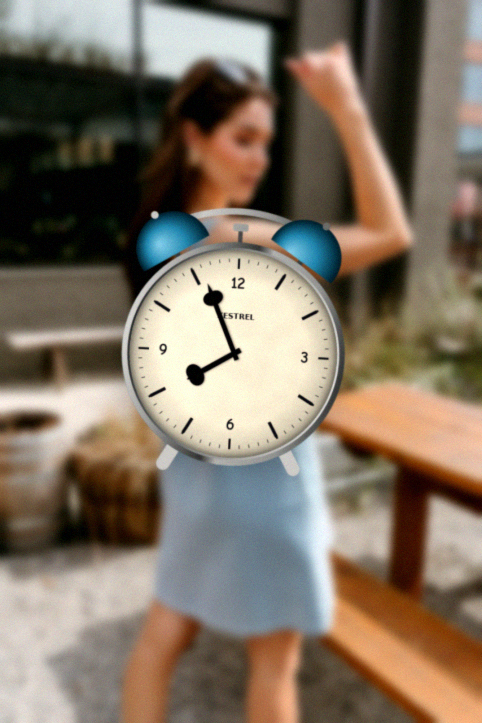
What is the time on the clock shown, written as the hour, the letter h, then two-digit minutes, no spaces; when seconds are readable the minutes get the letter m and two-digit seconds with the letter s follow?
7h56
